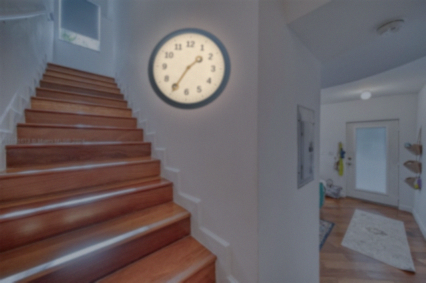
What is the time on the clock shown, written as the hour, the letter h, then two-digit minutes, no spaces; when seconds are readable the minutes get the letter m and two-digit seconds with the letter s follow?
1h35
